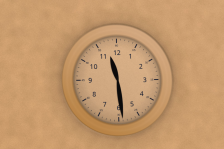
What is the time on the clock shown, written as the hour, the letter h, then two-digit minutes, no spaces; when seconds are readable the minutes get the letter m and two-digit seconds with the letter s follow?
11h29
